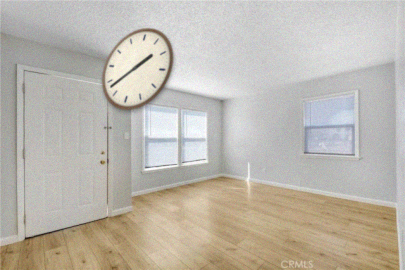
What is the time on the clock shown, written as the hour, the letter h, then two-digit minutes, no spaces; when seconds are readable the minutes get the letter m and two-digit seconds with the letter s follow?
1h38
